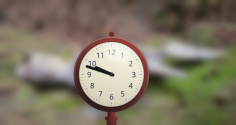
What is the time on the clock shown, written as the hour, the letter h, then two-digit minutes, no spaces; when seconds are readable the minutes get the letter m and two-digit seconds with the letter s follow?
9h48
